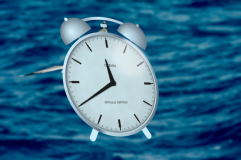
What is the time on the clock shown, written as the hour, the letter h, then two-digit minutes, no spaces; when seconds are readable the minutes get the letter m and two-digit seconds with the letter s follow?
11h40
